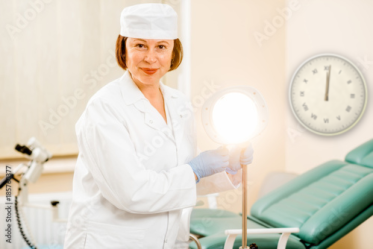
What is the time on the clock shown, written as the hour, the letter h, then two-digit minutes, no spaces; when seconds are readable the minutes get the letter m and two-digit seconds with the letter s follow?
12h01
